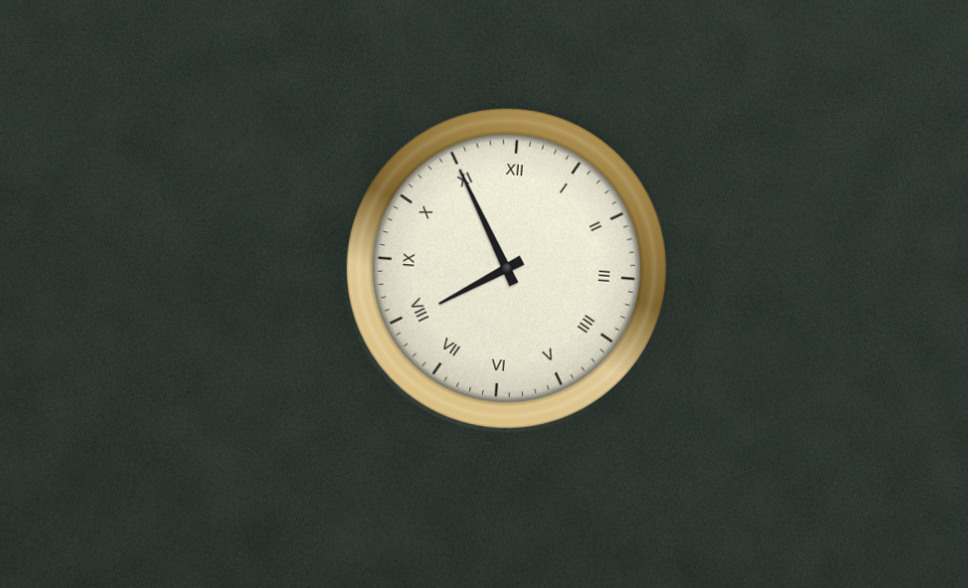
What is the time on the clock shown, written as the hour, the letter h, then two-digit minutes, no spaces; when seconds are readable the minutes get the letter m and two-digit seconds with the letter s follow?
7h55
